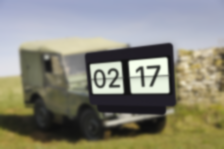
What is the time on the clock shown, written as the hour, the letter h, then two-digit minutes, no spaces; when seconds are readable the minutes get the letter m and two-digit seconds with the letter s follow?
2h17
